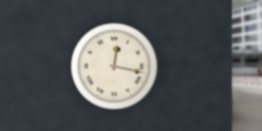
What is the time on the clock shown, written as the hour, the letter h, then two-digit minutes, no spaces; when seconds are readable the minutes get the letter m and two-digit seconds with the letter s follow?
12h17
